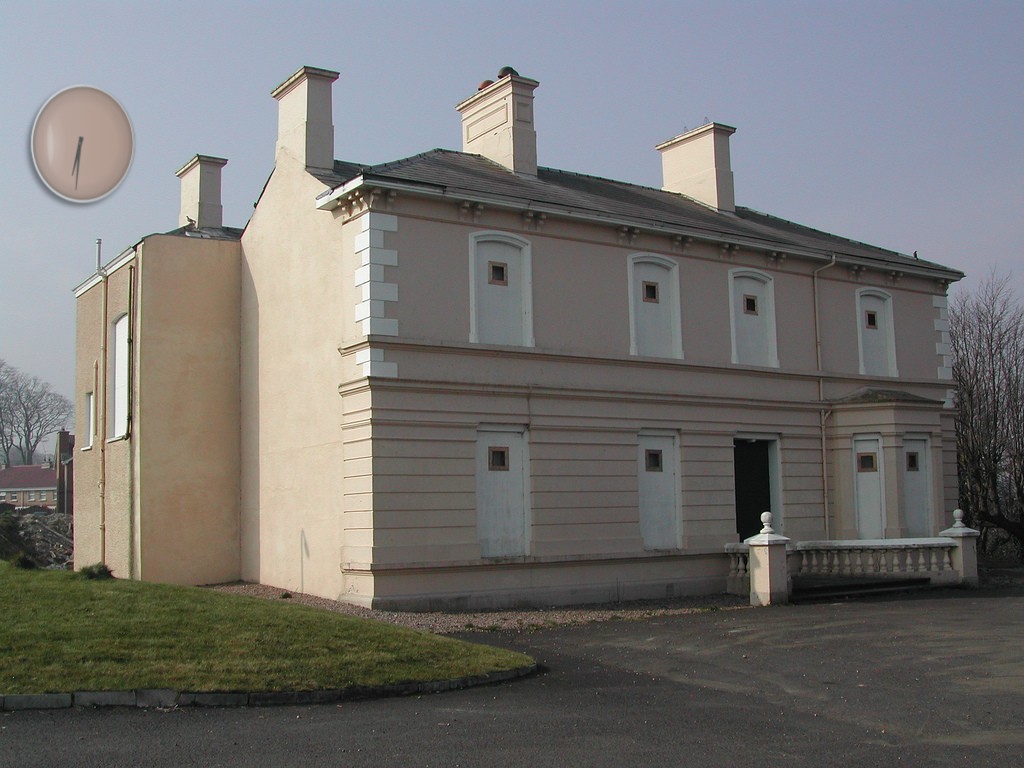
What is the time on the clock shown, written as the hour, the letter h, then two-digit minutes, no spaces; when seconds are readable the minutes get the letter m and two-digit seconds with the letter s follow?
6h31
